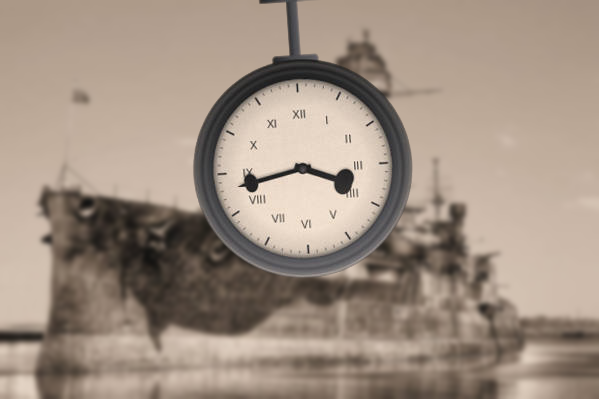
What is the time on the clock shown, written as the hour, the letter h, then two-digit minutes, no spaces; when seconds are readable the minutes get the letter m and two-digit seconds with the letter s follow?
3h43
